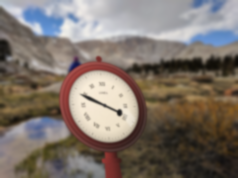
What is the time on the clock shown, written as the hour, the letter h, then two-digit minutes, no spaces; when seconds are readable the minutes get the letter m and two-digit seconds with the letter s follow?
3h49
